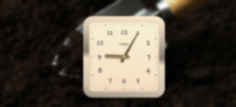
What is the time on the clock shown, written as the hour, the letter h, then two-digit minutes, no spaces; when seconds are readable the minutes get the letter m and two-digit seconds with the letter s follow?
9h05
